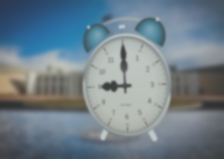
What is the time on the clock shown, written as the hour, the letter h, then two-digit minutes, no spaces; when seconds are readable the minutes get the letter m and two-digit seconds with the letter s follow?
9h00
